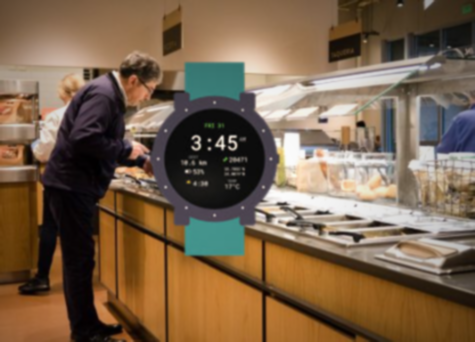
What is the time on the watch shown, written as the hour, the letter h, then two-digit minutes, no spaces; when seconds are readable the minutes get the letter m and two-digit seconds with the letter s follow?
3h45
